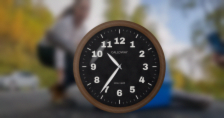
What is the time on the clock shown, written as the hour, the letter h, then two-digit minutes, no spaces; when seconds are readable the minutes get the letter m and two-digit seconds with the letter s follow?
10h36
